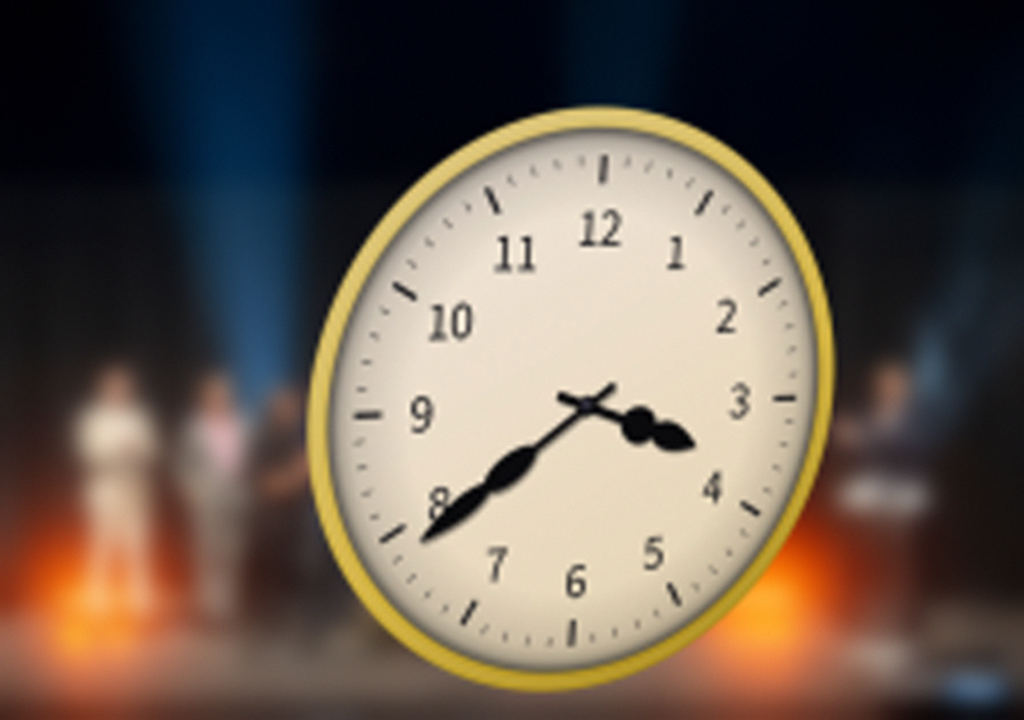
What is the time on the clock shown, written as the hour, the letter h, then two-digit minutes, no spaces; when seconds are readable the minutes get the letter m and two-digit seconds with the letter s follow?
3h39
